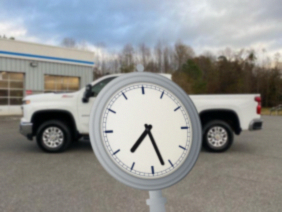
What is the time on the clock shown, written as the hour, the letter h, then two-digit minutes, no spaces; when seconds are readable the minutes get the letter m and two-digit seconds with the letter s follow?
7h27
